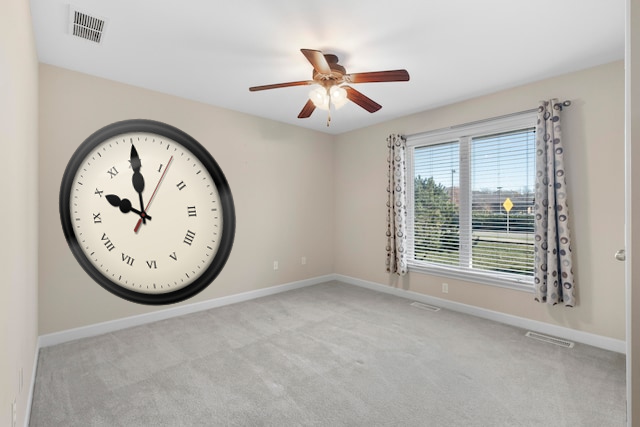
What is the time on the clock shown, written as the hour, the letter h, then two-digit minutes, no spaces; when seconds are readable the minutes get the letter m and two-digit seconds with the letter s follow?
10h00m06s
